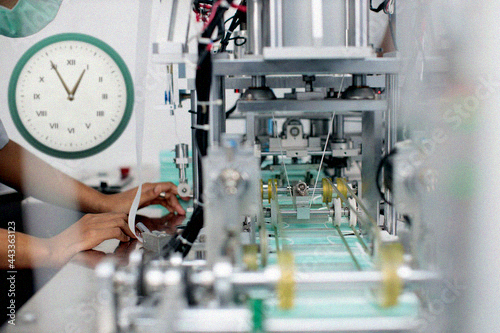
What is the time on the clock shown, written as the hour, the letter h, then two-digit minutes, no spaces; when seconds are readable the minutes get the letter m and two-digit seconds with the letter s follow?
12h55
